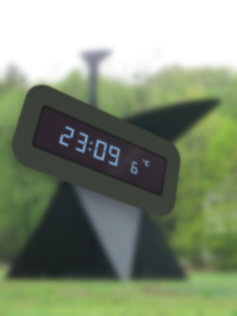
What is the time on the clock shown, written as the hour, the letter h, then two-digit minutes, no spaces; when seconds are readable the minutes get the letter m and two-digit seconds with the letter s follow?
23h09
